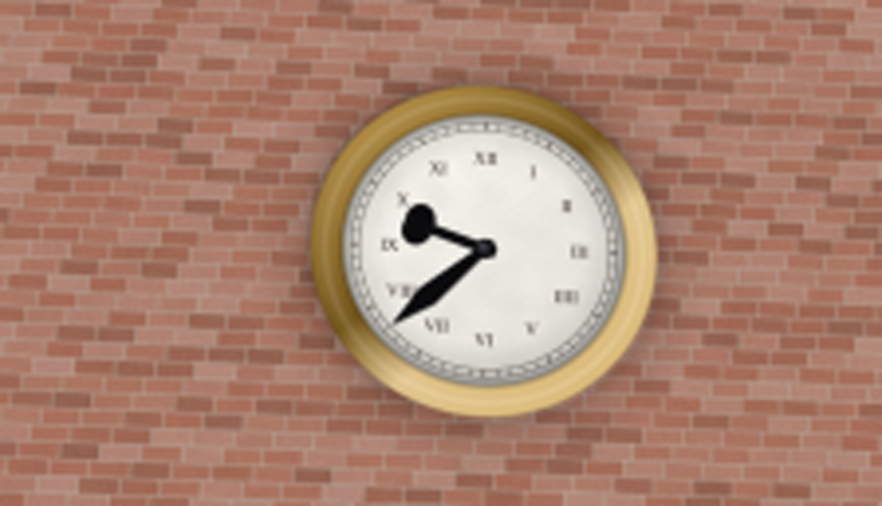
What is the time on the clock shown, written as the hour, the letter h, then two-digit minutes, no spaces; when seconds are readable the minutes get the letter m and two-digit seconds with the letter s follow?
9h38
